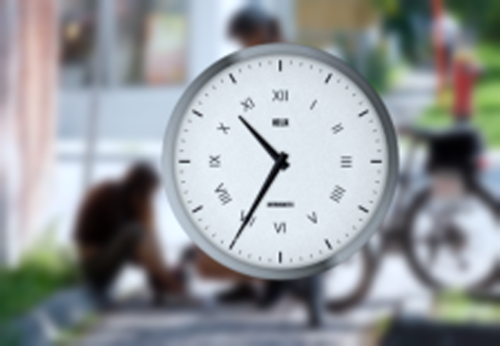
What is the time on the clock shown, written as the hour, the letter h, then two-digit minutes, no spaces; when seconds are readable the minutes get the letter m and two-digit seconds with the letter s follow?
10h35
